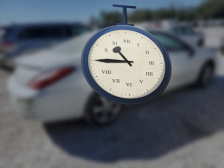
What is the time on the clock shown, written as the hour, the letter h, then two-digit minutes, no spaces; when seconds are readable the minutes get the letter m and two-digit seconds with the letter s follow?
10h45
